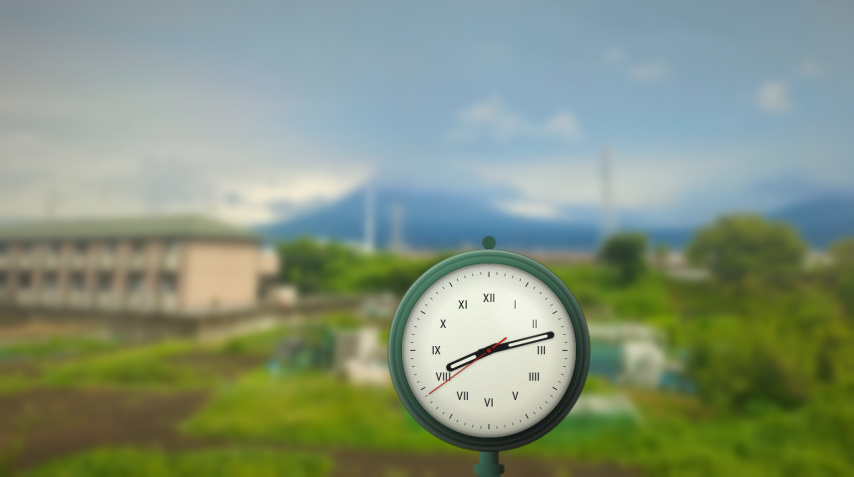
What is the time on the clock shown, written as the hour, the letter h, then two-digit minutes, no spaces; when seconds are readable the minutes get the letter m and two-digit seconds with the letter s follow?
8h12m39s
